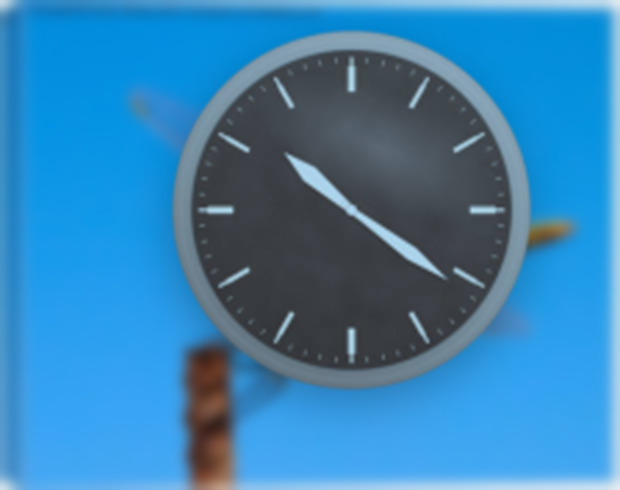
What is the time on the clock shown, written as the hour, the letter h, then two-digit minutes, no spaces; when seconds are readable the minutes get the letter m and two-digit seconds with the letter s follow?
10h21
